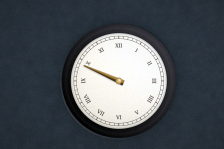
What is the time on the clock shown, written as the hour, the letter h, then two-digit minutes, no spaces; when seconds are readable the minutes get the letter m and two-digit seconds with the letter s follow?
9h49
